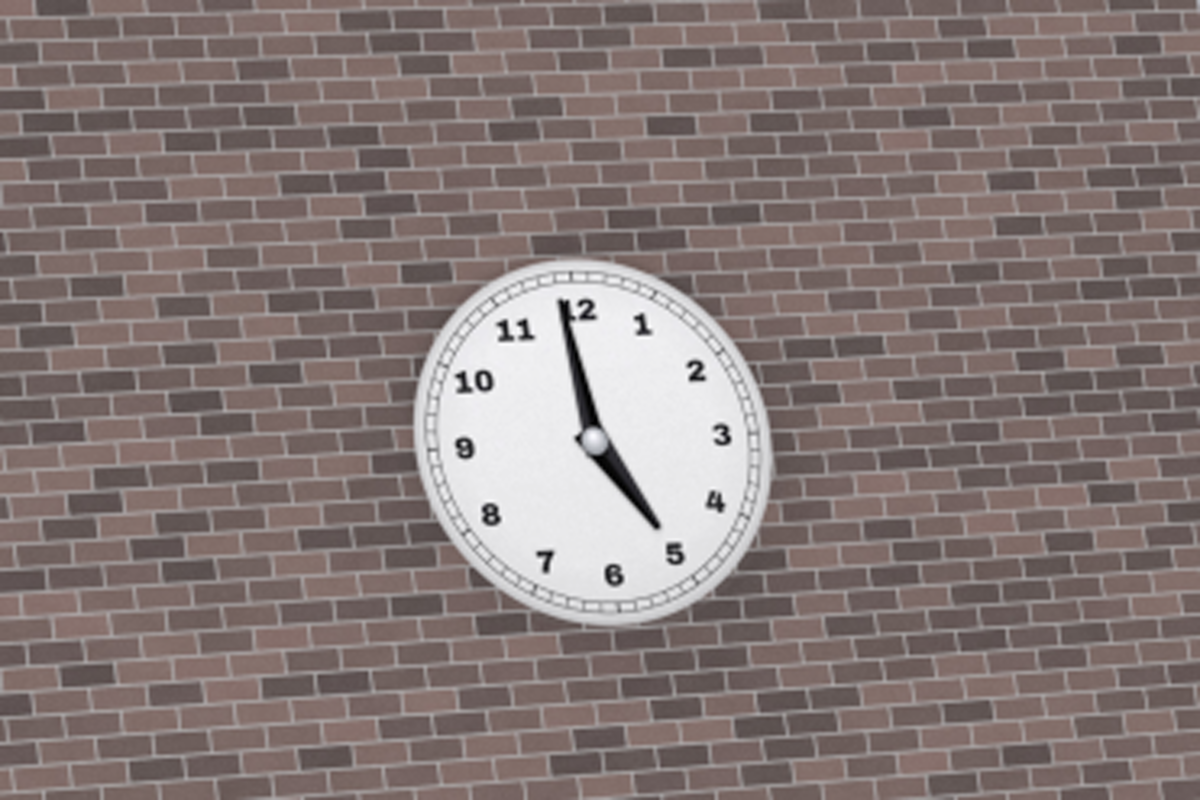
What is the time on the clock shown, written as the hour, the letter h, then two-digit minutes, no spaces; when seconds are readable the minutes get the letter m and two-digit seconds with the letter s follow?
4h59
